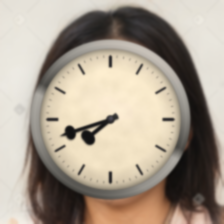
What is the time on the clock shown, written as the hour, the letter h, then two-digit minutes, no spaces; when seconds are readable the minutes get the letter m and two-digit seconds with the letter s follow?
7h42
